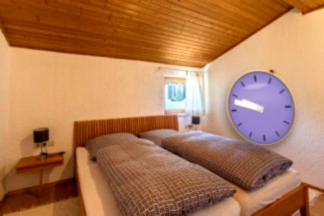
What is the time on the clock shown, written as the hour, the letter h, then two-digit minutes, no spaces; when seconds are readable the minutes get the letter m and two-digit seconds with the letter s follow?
9h48
